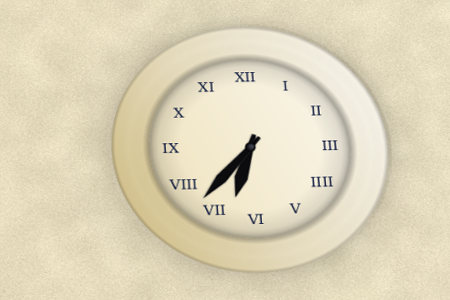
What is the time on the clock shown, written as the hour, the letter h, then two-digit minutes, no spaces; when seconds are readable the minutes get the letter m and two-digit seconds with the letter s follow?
6h37
